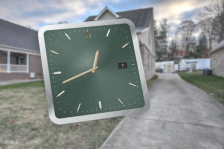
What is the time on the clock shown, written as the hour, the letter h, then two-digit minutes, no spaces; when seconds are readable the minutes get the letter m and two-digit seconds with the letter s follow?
12h42
